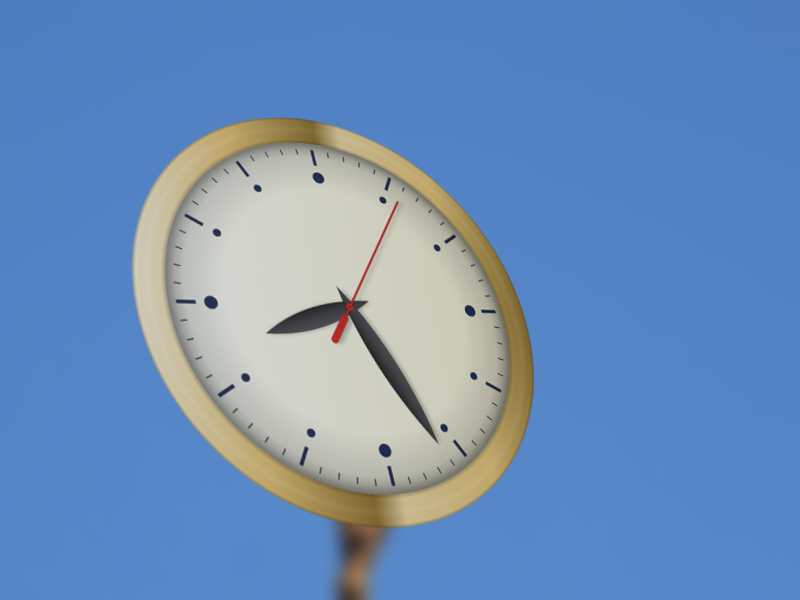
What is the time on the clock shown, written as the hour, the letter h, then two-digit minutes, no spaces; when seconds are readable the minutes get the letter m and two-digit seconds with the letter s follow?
8h26m06s
